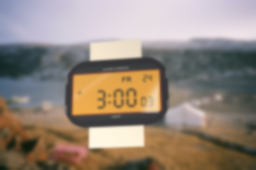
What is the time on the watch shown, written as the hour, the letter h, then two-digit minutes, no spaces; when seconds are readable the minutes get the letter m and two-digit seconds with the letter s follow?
3h00
